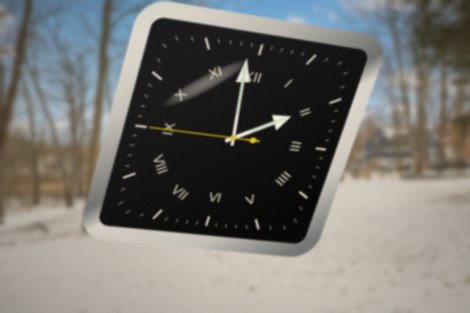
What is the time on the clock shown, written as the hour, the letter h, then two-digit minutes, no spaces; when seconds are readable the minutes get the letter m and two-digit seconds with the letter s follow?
1h58m45s
